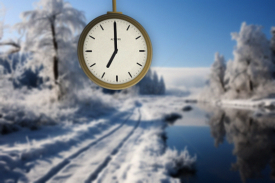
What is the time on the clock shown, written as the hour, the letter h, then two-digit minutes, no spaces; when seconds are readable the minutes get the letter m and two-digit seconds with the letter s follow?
7h00
